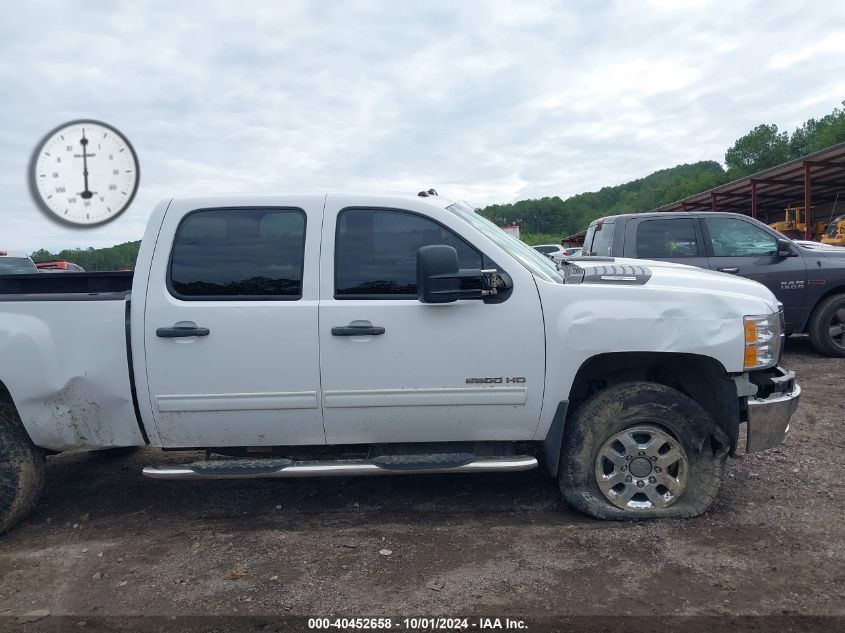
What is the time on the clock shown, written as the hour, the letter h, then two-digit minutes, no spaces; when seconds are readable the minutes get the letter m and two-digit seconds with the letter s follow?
6h00
